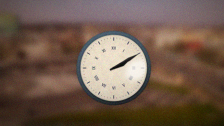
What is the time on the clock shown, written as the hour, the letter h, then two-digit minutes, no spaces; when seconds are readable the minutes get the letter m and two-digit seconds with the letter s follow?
2h10
